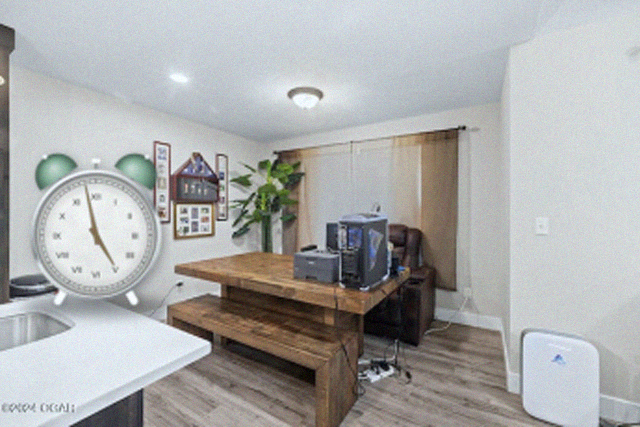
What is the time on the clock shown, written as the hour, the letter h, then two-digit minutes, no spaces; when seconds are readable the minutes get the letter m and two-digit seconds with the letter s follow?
4h58
